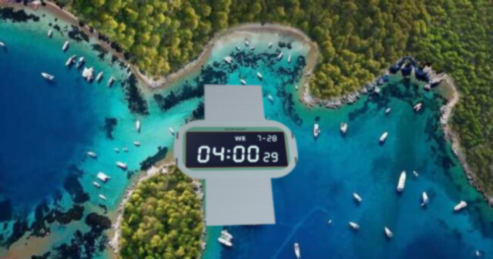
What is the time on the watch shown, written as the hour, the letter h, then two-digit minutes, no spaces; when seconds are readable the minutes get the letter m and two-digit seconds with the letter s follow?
4h00m29s
